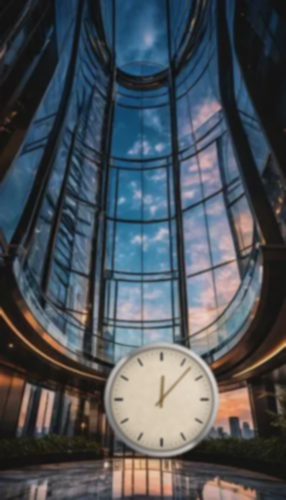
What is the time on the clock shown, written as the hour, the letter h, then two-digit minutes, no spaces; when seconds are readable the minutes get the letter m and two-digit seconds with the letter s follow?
12h07
